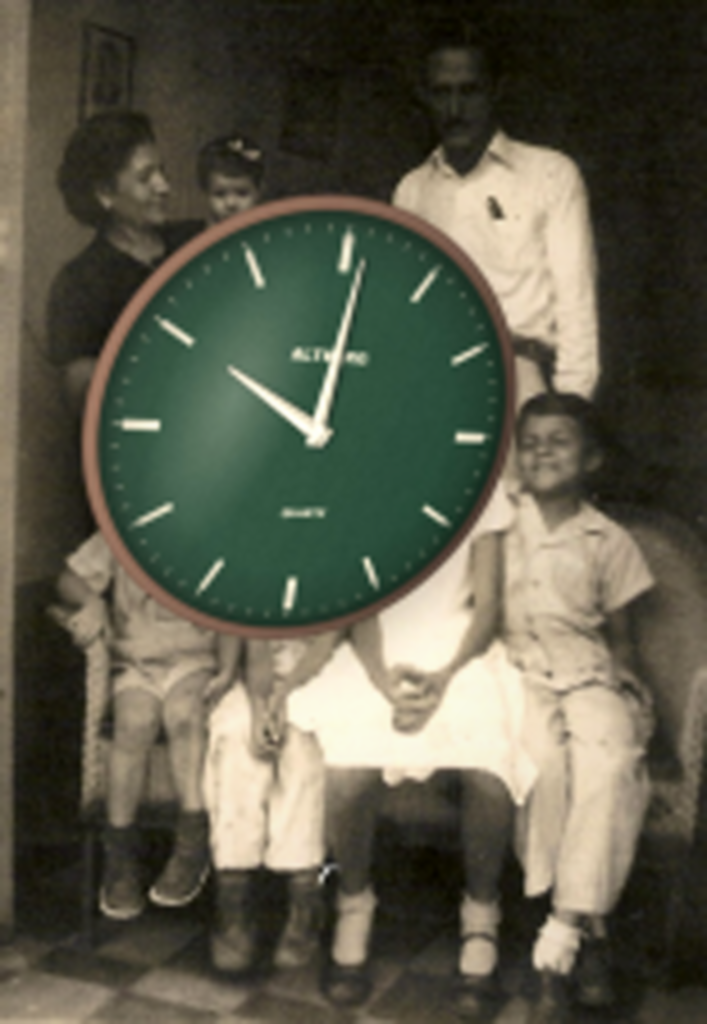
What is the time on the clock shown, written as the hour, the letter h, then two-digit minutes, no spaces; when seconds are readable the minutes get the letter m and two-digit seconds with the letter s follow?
10h01
